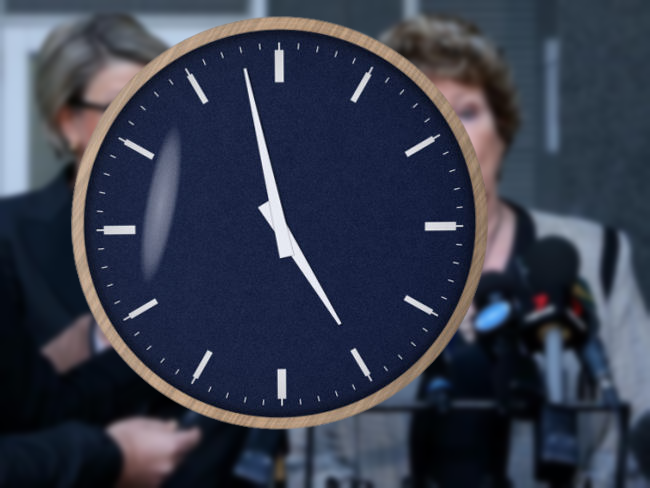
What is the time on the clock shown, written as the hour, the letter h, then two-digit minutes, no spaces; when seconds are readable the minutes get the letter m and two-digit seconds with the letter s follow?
4h58
